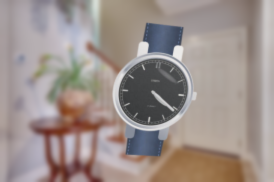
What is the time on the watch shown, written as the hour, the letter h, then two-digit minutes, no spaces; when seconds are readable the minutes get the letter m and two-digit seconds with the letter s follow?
4h21
